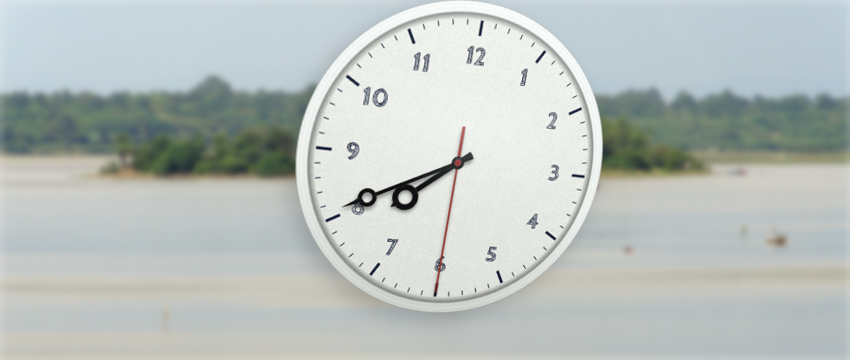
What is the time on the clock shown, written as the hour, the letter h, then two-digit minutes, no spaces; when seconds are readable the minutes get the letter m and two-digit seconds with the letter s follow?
7h40m30s
